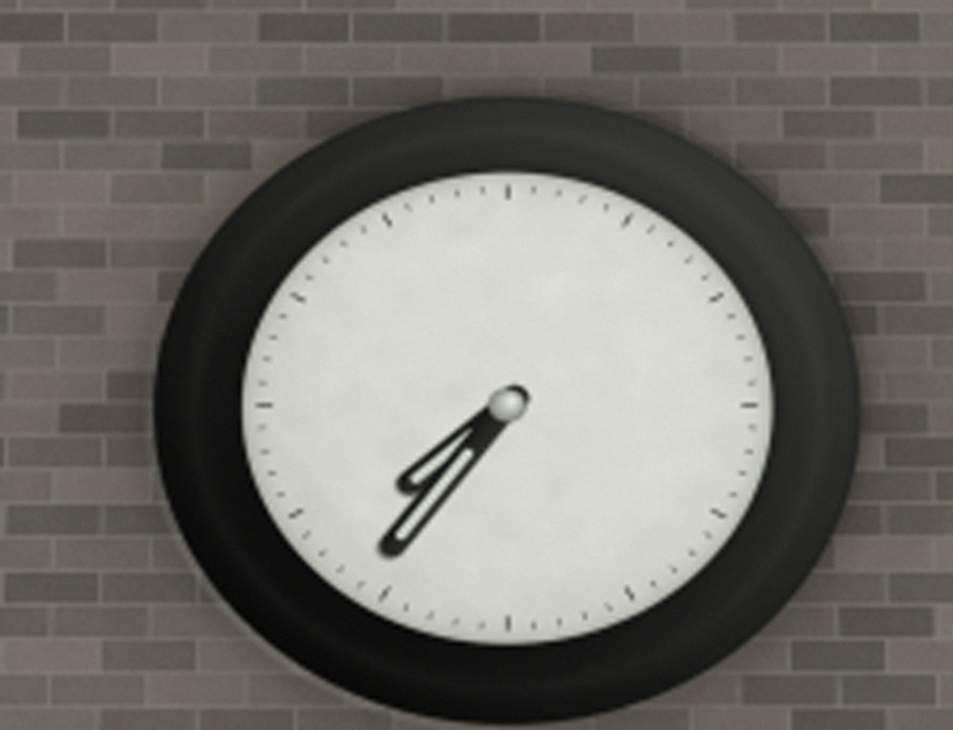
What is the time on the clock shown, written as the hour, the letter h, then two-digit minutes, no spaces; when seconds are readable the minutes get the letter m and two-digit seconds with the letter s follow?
7h36
